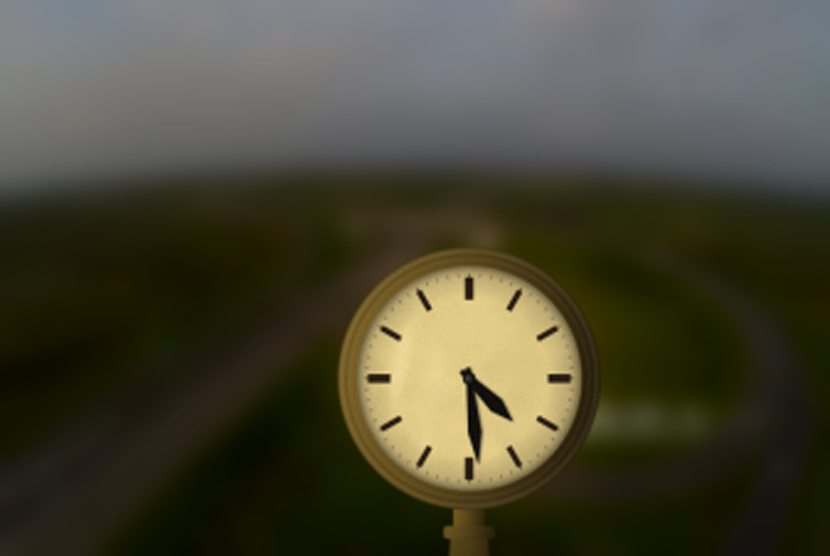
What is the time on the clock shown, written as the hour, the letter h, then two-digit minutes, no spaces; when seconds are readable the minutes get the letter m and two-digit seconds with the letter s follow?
4h29
